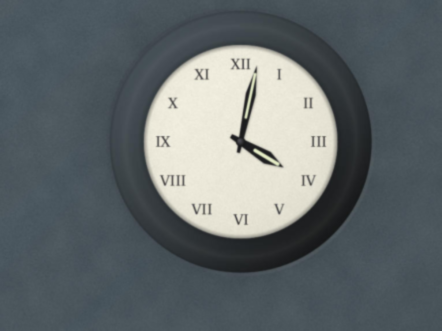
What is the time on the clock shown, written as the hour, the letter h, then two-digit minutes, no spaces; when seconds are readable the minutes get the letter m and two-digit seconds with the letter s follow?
4h02
